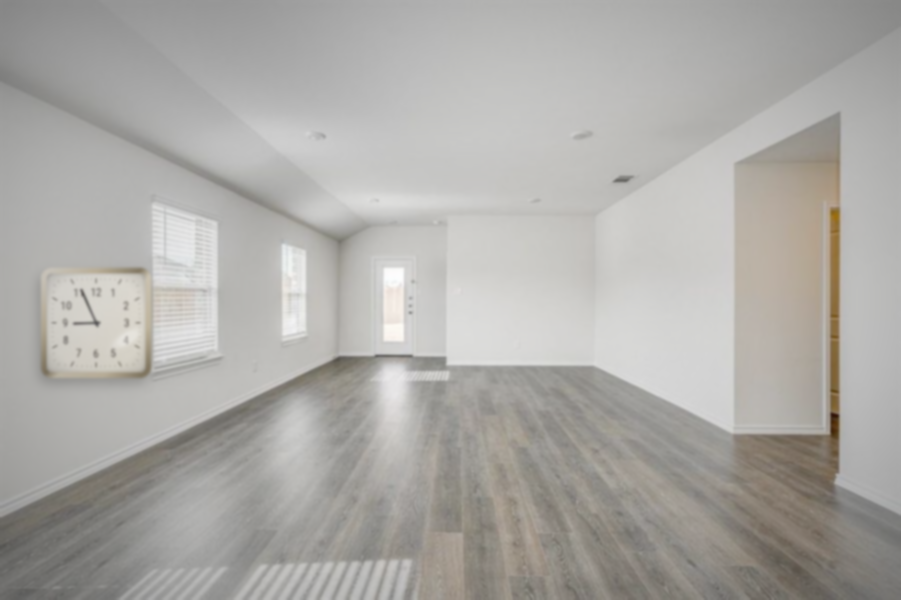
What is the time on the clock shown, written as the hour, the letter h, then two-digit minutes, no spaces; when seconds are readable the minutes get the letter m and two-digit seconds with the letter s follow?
8h56
